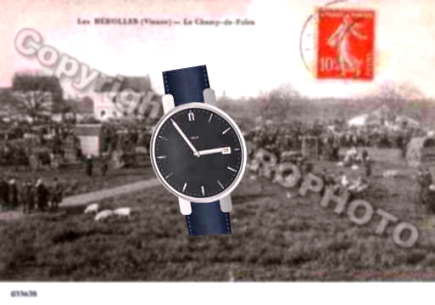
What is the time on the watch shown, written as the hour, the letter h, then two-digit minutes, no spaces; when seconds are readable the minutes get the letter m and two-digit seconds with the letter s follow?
2h55
